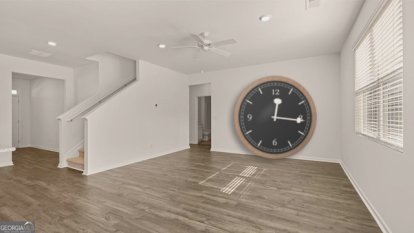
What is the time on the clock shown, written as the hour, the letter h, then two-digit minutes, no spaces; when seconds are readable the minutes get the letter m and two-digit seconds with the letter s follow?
12h16
